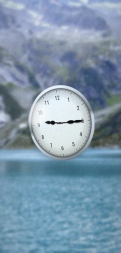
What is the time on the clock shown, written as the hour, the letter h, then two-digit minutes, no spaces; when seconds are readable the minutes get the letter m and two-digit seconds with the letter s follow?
9h15
